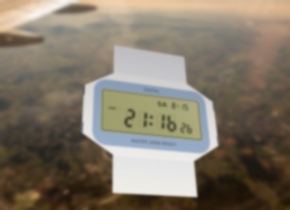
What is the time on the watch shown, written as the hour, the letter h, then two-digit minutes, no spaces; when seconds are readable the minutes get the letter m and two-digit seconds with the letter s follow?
21h16
